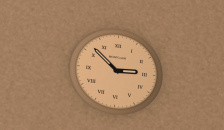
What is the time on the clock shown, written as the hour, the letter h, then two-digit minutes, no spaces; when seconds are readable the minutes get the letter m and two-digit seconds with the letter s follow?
2h52
